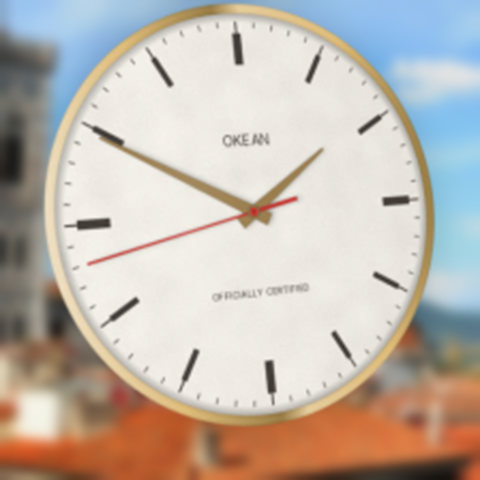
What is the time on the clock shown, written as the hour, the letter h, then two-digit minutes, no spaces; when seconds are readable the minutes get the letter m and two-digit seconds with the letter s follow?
1h49m43s
